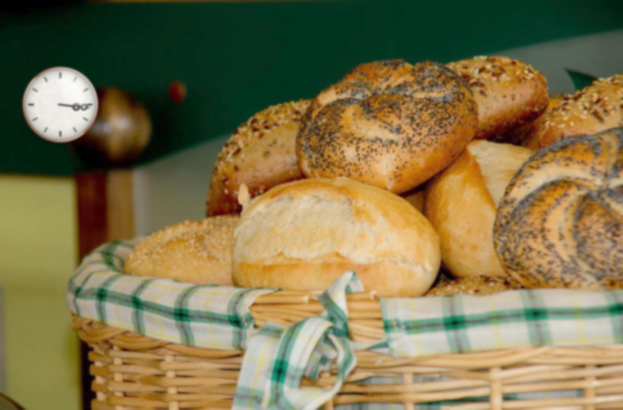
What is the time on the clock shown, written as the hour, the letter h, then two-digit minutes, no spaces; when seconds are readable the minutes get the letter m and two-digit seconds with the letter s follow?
3h16
